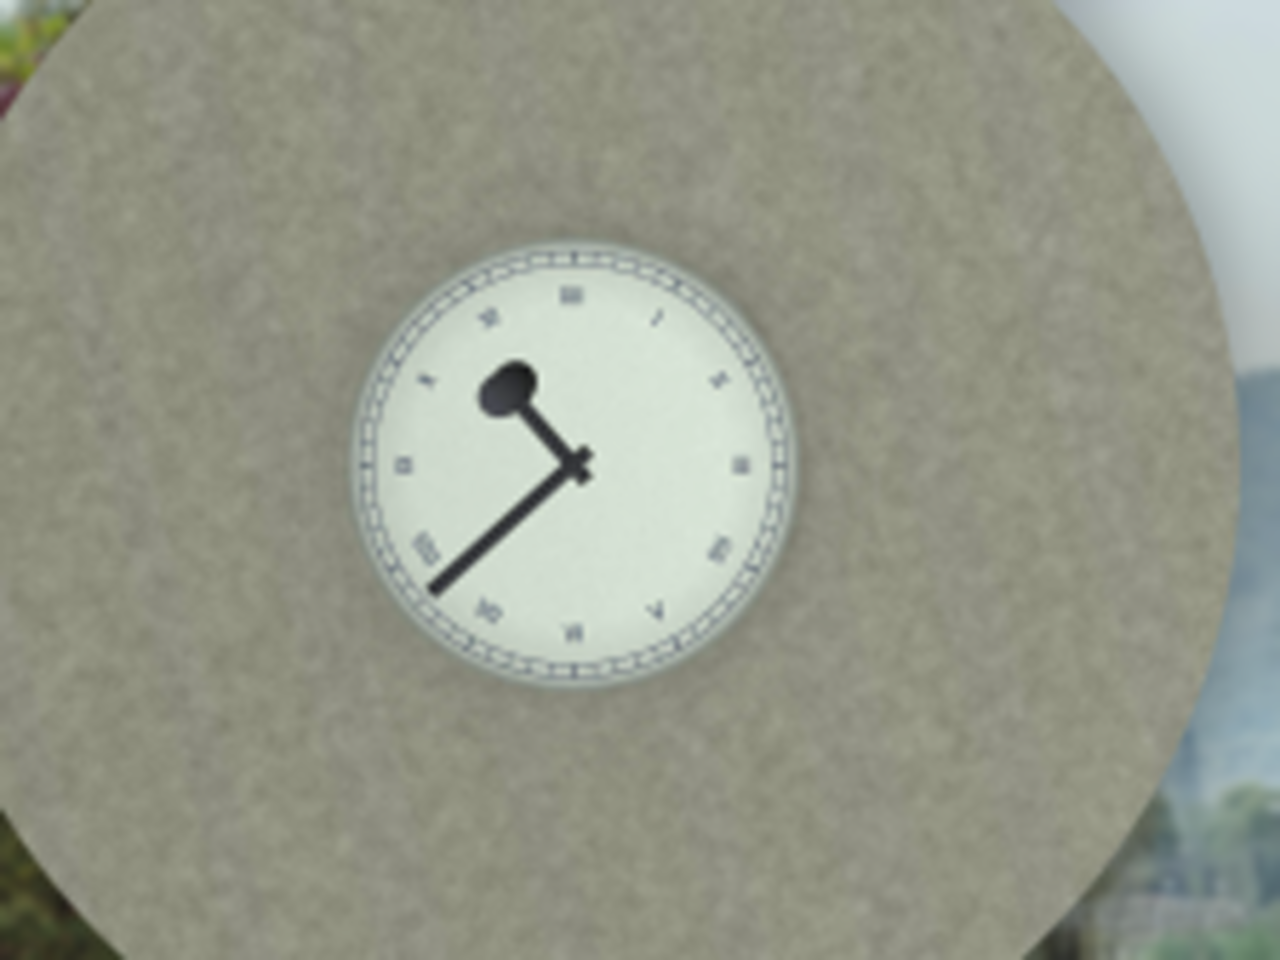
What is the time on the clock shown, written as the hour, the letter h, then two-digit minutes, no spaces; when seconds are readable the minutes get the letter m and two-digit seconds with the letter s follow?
10h38
